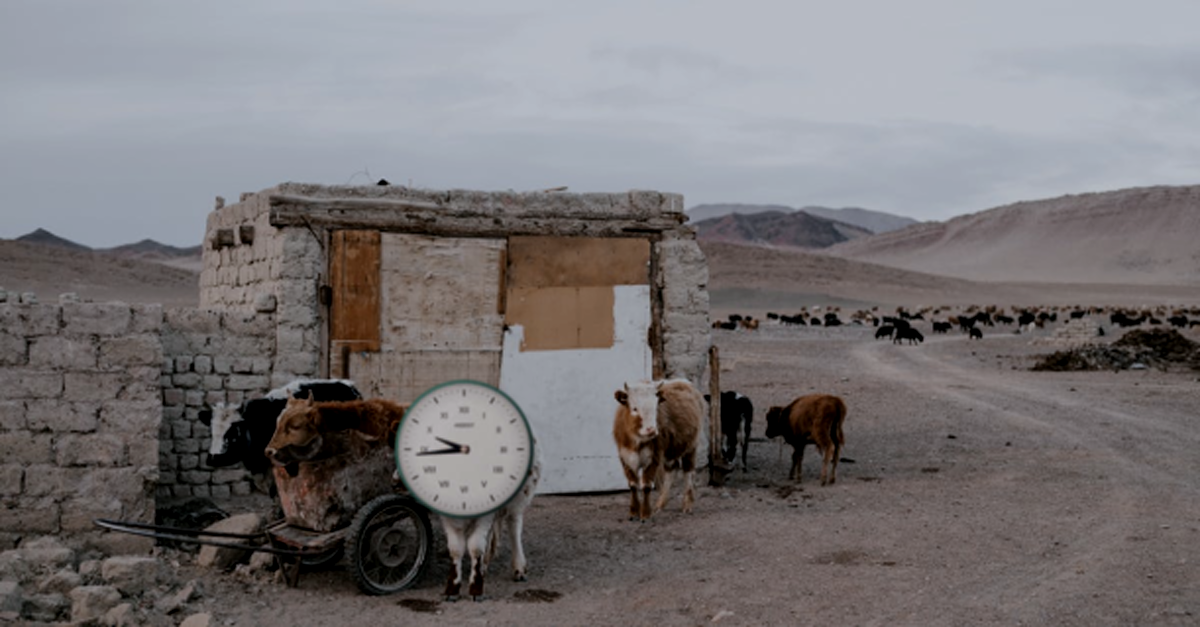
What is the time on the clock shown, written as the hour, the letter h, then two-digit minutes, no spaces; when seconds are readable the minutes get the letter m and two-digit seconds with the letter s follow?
9h44
